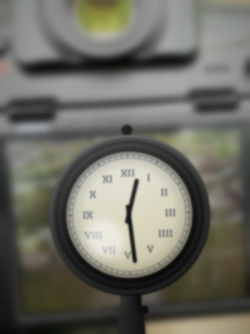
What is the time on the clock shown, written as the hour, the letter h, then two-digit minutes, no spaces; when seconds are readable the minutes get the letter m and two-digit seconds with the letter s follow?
12h29
